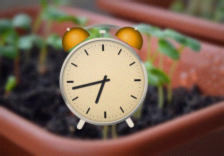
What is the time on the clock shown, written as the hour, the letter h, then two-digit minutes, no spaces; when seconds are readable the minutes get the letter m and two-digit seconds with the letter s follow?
6h43
